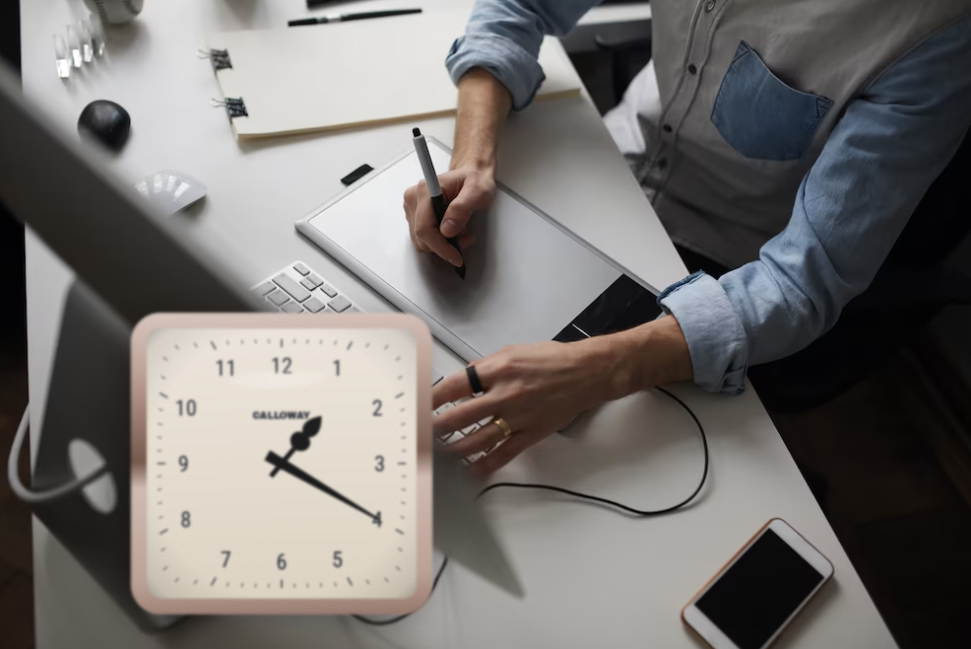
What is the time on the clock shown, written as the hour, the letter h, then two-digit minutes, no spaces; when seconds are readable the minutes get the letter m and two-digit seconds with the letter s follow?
1h20
